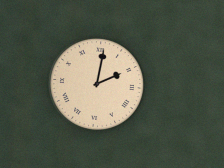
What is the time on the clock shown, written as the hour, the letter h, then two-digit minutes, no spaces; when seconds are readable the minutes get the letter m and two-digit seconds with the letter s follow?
2h01
